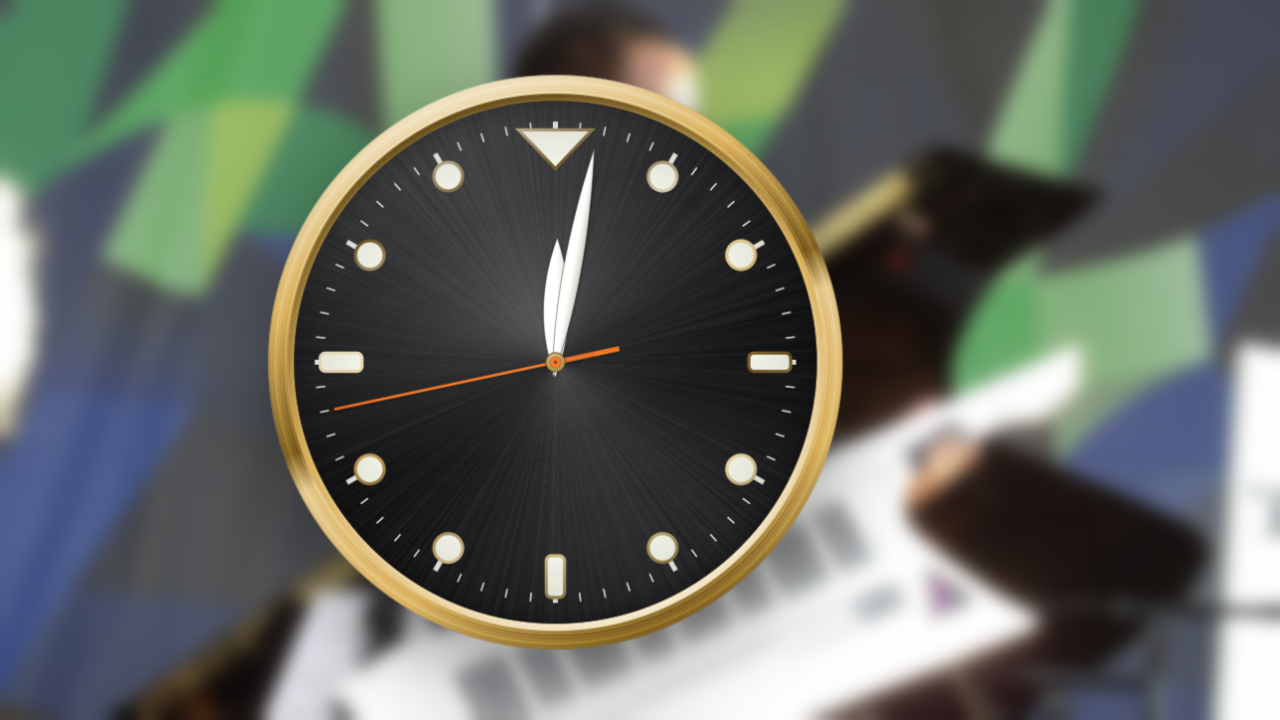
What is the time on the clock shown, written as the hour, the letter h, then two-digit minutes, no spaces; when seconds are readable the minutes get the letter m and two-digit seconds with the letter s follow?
12h01m43s
